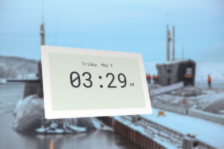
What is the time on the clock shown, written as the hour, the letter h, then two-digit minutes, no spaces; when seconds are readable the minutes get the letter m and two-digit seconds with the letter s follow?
3h29
